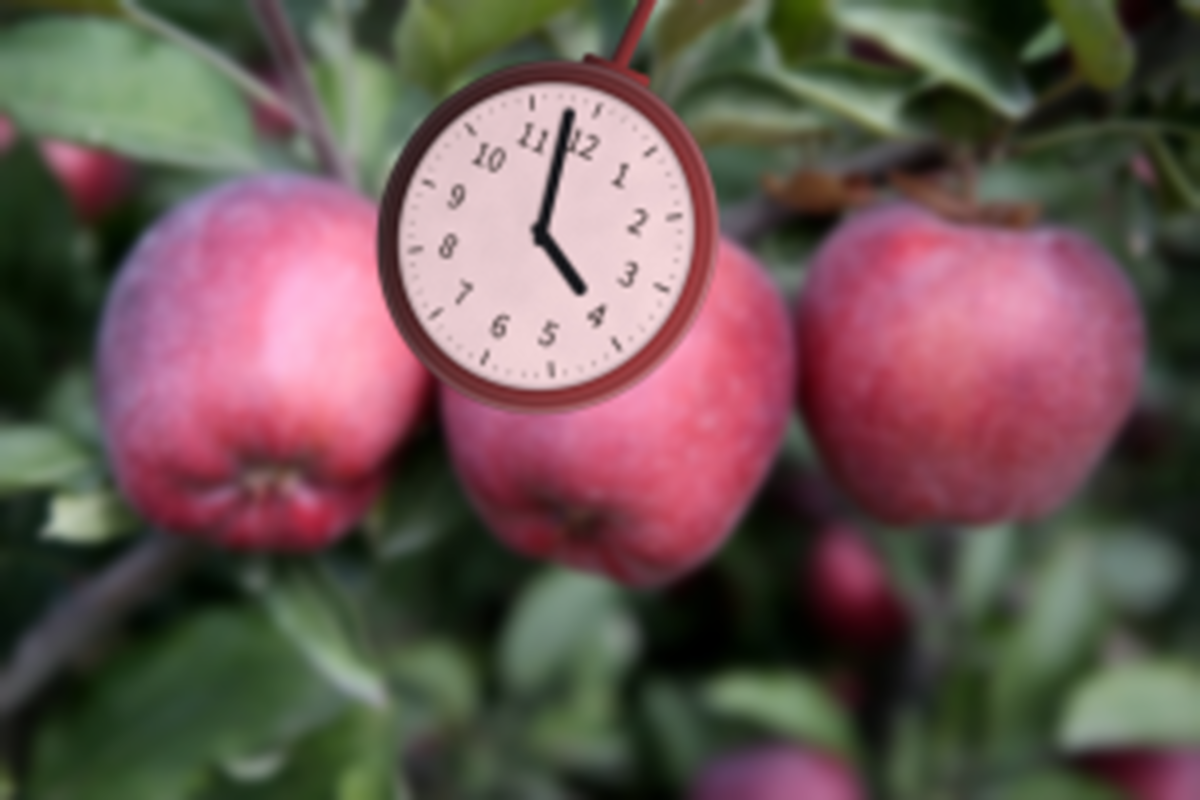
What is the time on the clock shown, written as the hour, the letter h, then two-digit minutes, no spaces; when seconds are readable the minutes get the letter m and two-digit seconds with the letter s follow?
3h58
